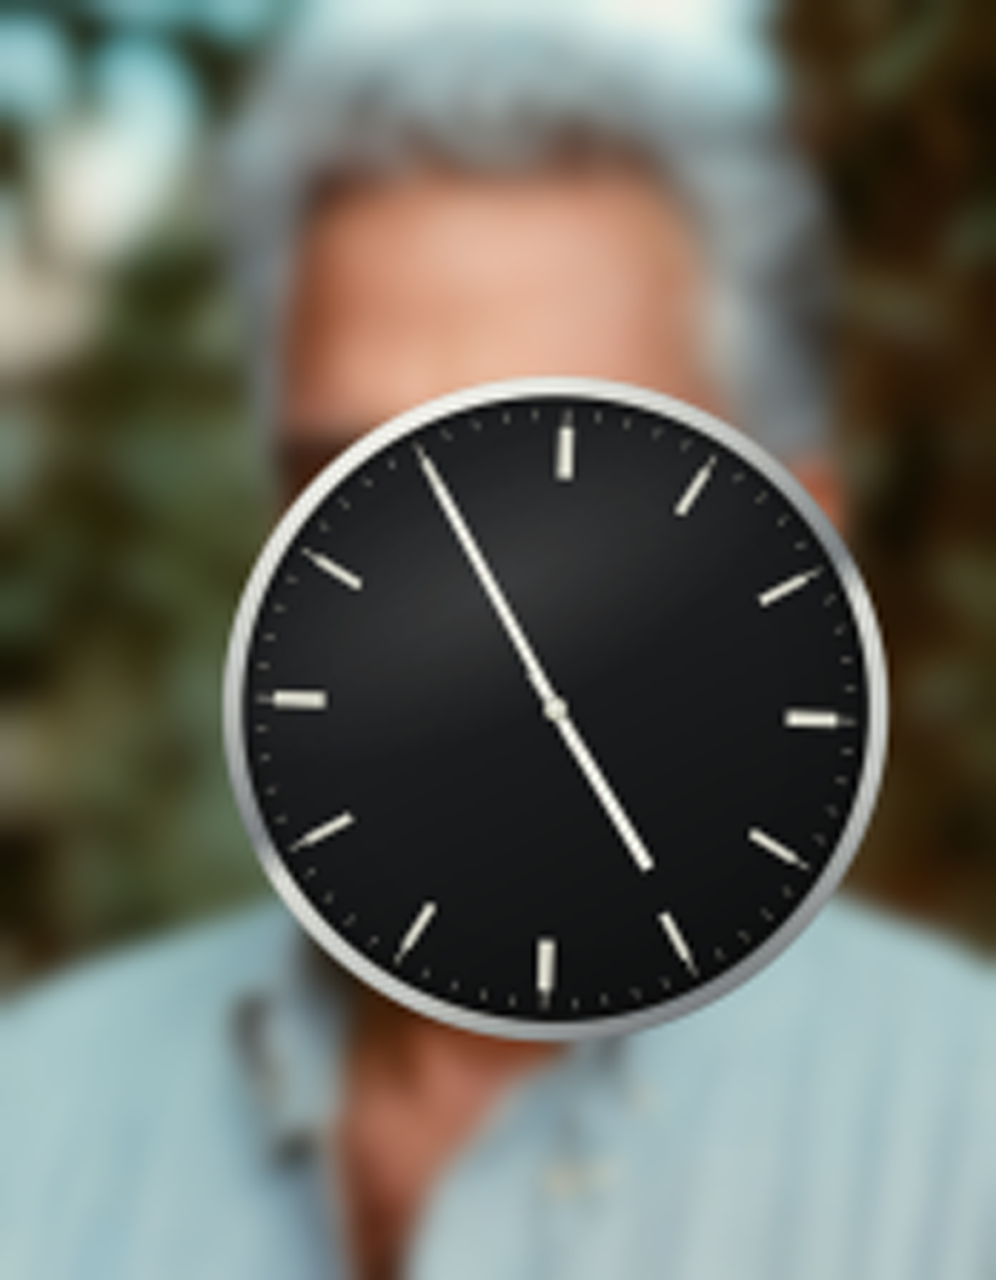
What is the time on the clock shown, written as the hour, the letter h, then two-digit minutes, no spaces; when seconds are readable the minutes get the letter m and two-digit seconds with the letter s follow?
4h55
